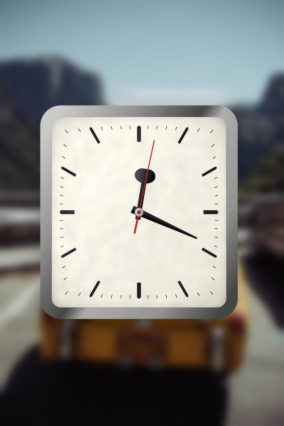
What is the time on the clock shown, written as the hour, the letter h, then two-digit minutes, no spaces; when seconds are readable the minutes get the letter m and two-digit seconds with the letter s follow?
12h19m02s
